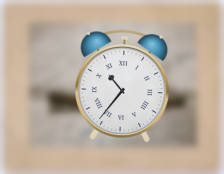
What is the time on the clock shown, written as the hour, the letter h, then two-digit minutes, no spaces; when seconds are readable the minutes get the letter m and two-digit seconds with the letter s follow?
10h36
